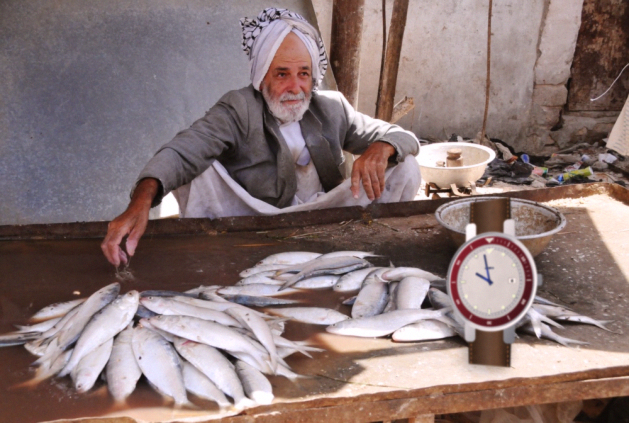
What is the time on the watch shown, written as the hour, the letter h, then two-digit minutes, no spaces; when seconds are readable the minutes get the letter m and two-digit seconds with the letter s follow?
9h58
